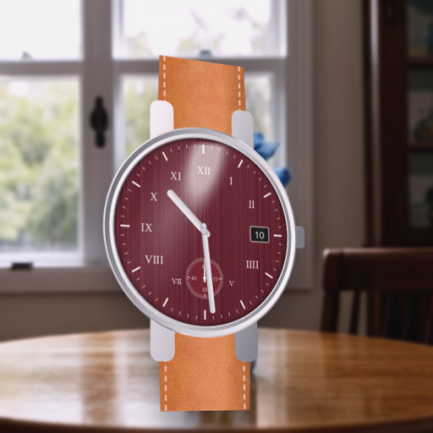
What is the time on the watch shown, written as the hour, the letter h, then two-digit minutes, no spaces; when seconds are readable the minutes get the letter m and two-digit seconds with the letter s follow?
10h29
